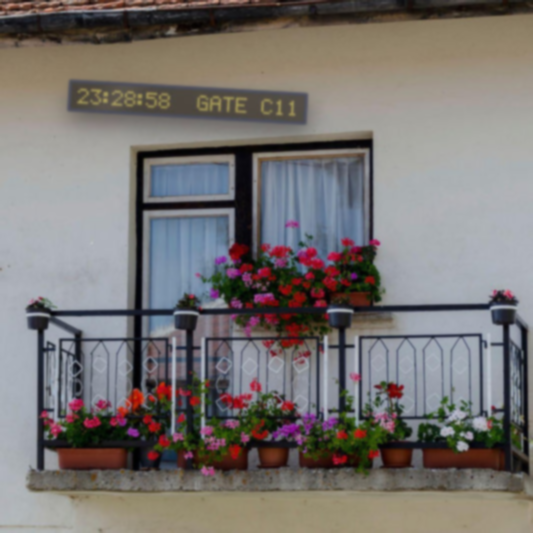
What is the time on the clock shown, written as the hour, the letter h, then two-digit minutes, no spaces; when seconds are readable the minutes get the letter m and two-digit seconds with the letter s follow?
23h28m58s
